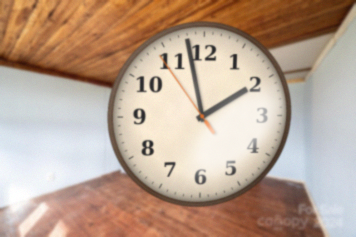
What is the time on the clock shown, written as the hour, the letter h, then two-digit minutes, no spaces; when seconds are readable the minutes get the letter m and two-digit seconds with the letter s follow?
1h57m54s
